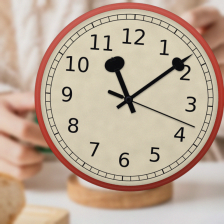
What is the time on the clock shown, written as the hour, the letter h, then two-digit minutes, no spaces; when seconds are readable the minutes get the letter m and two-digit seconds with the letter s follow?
11h08m18s
